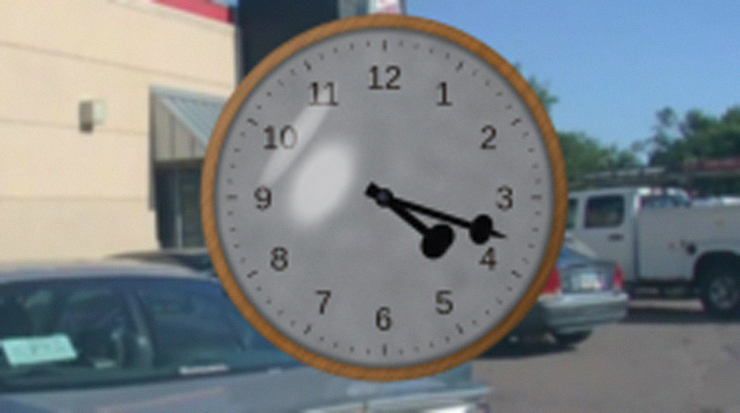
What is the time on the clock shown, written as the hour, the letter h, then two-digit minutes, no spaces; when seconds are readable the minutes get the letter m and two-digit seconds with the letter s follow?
4h18
